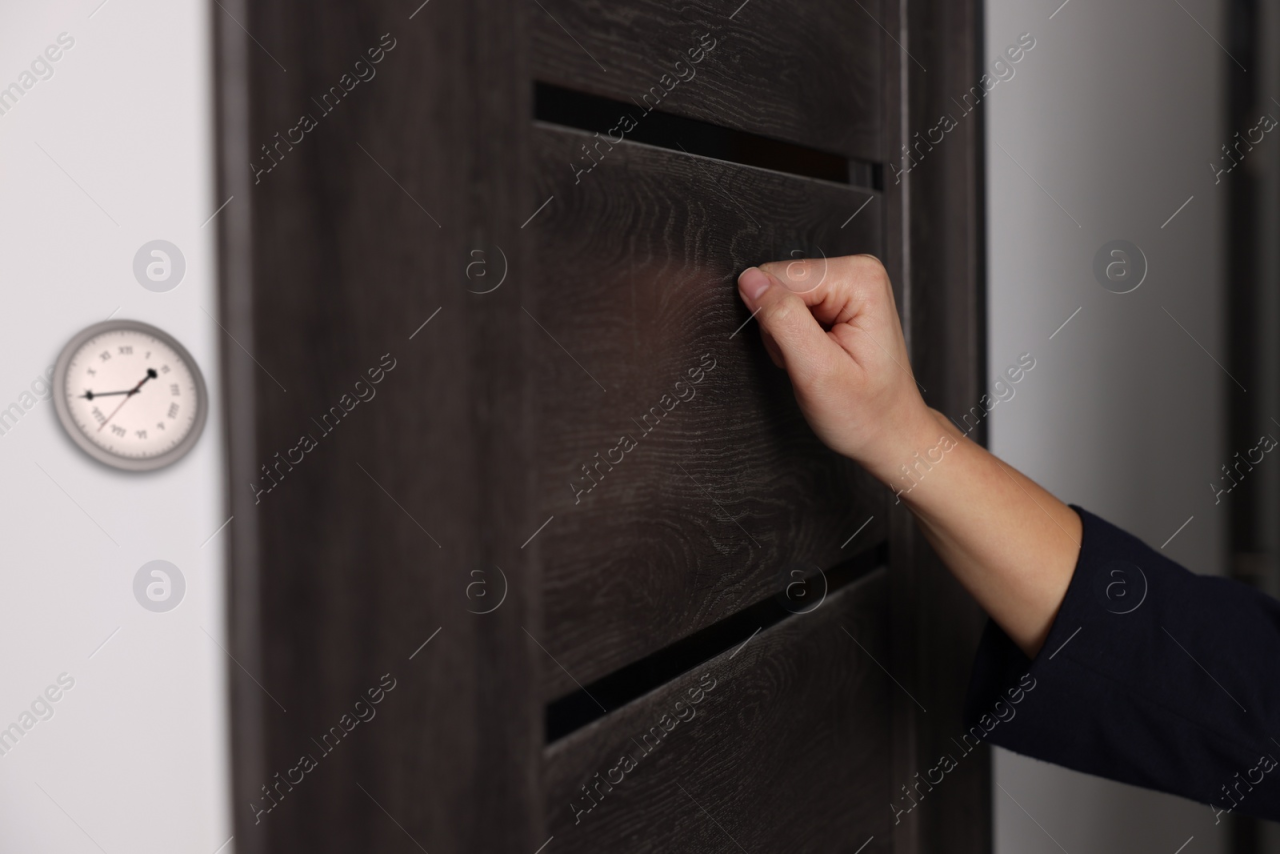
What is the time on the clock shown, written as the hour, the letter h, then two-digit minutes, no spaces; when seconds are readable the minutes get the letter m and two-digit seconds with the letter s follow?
1h44m38s
